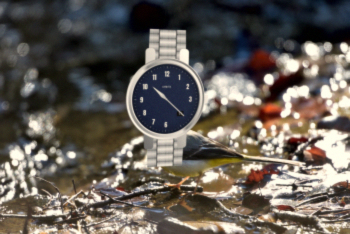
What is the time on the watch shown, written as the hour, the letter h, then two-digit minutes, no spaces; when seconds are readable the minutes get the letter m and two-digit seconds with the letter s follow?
10h22
